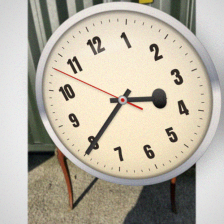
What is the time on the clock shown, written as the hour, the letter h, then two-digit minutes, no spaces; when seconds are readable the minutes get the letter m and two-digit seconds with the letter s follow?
3h39m53s
